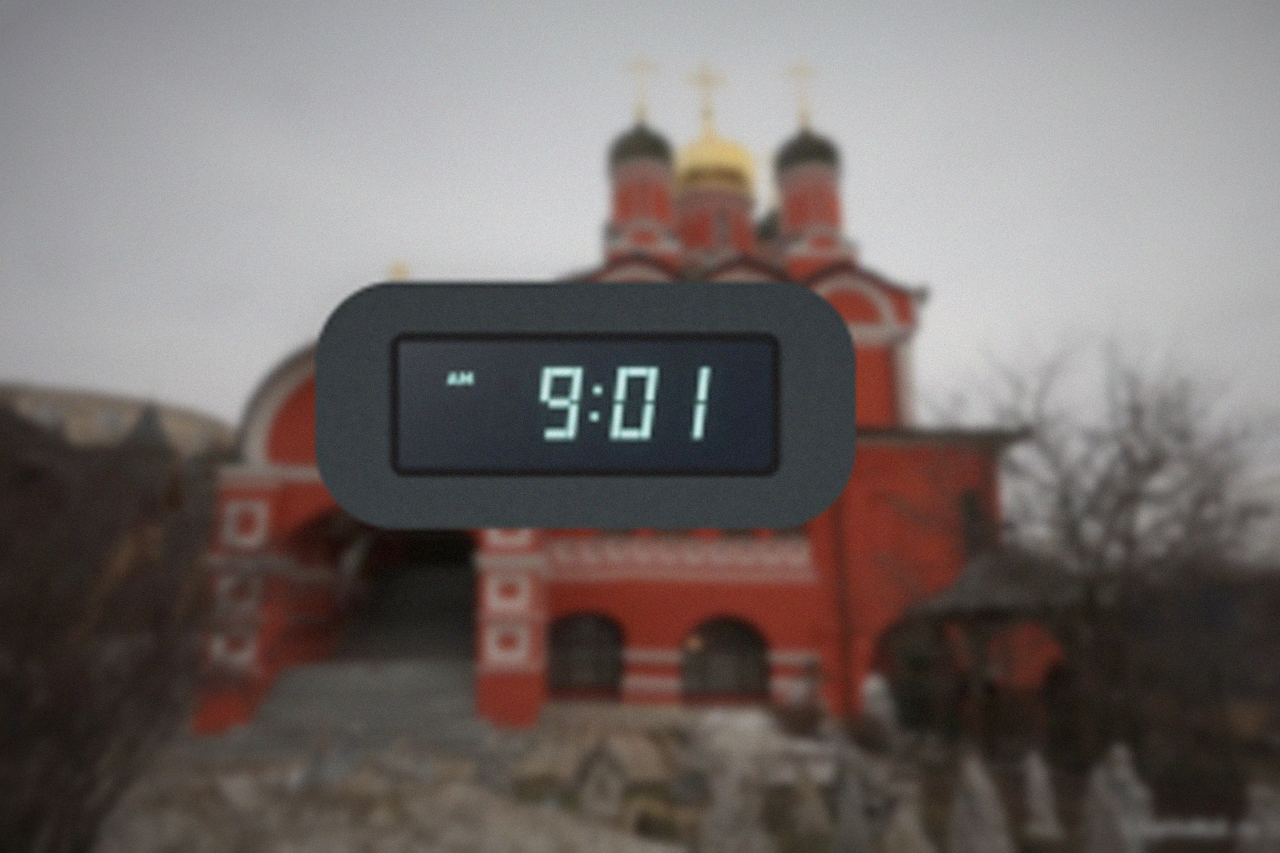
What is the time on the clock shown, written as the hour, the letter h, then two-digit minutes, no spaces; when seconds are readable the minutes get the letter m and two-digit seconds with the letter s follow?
9h01
